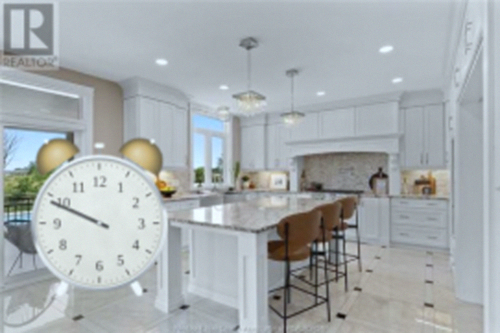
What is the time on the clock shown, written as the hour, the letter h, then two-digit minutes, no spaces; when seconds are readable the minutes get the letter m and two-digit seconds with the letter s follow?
9h49
